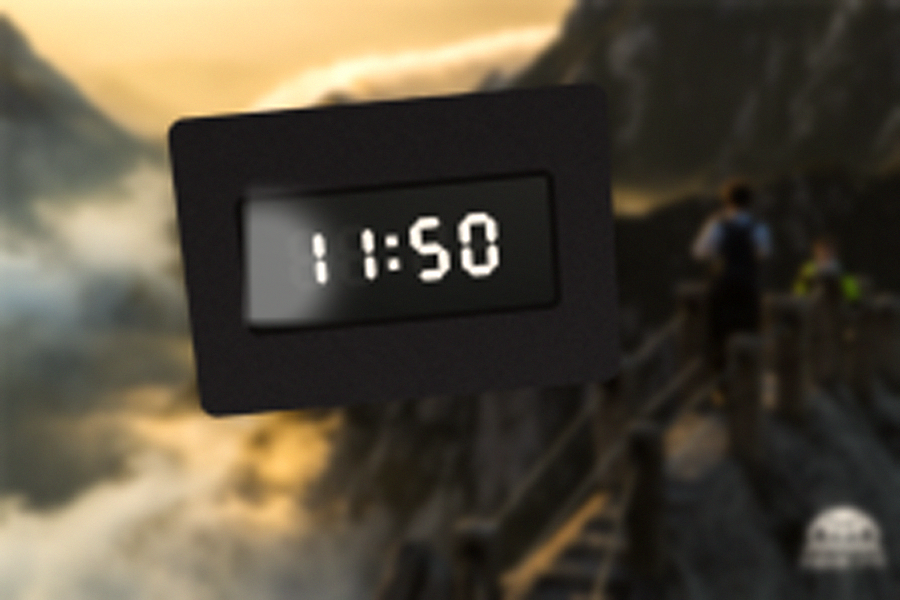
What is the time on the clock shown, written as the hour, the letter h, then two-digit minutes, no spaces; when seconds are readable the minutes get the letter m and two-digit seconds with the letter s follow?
11h50
